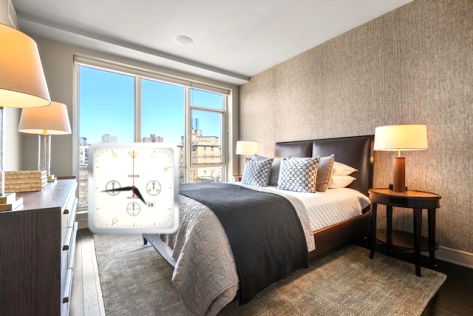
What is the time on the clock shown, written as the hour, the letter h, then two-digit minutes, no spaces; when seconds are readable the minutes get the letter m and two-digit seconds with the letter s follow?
4h44
